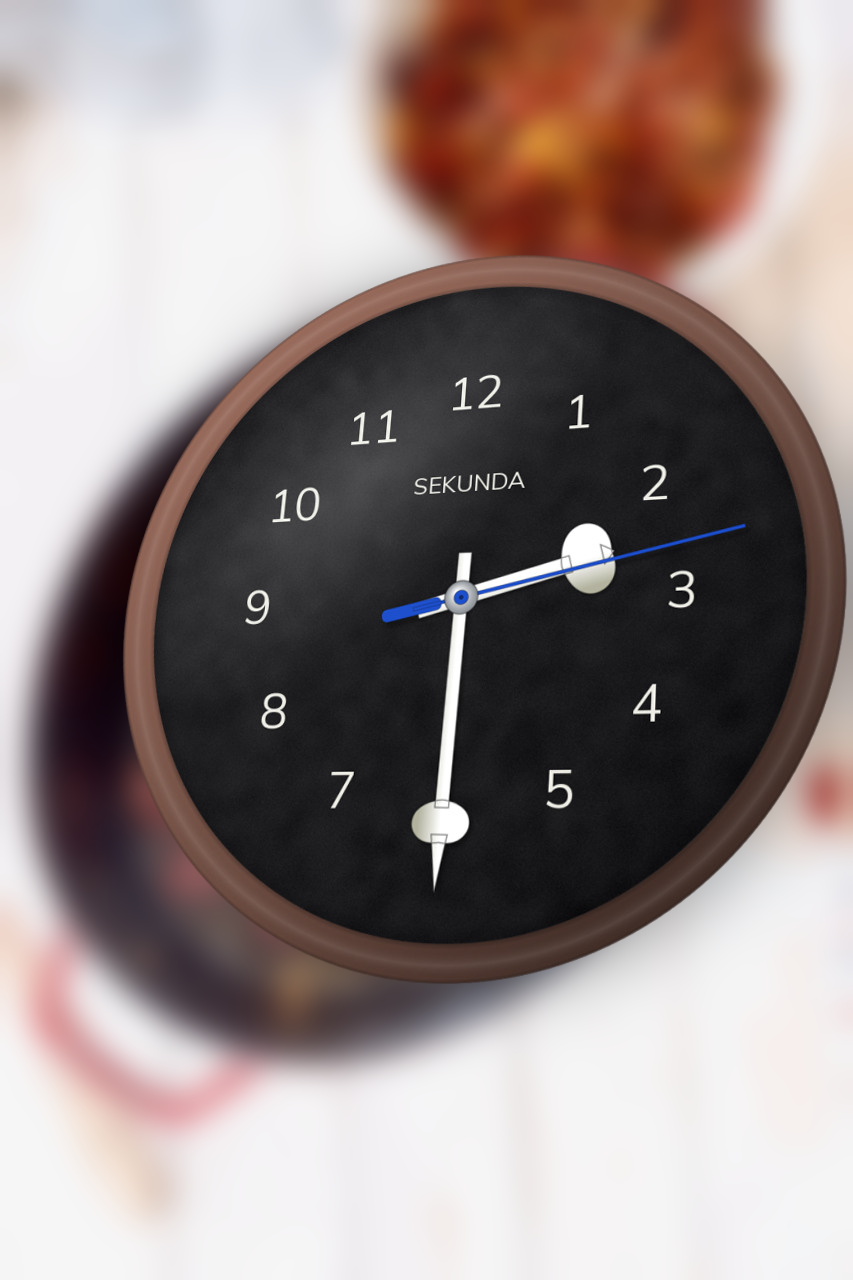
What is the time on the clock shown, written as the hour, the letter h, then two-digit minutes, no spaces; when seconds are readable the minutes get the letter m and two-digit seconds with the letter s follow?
2h30m13s
